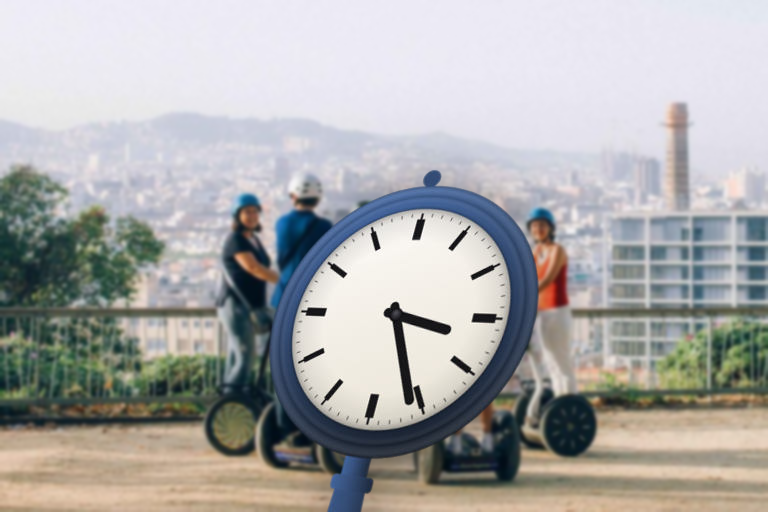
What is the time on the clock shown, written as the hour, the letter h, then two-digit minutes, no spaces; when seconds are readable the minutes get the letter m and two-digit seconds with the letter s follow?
3h26
